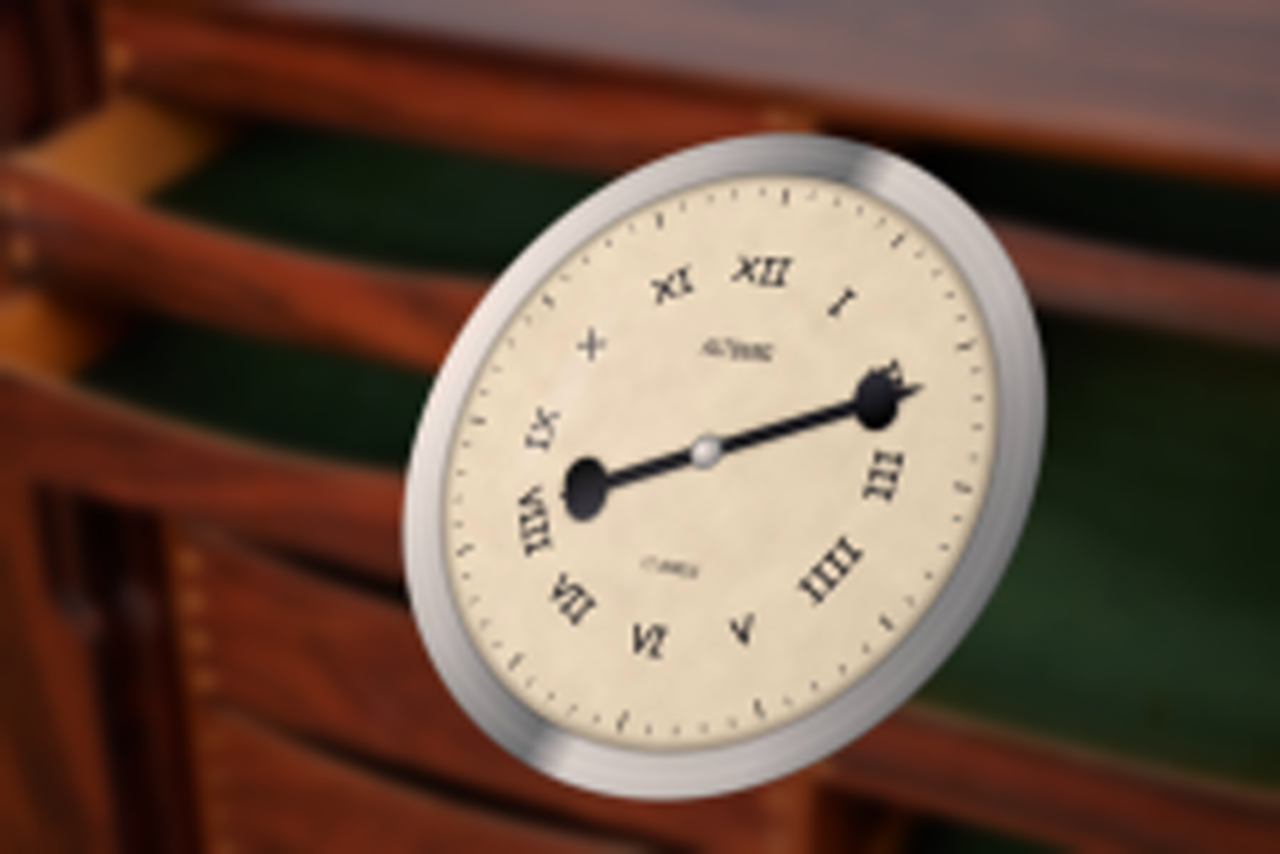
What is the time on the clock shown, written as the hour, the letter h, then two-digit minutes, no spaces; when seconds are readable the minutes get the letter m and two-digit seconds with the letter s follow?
8h11
